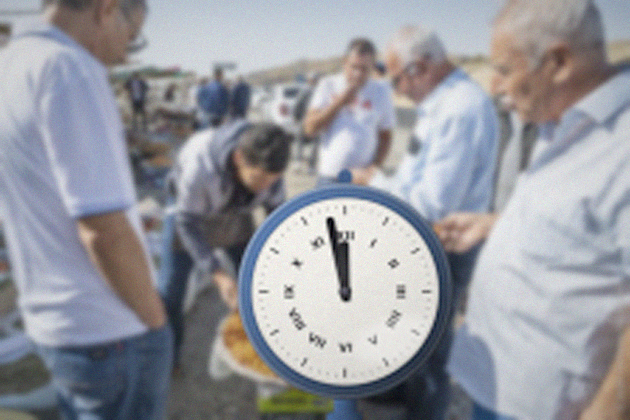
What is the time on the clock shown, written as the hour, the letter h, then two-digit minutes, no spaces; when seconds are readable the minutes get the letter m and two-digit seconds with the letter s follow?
11h58
